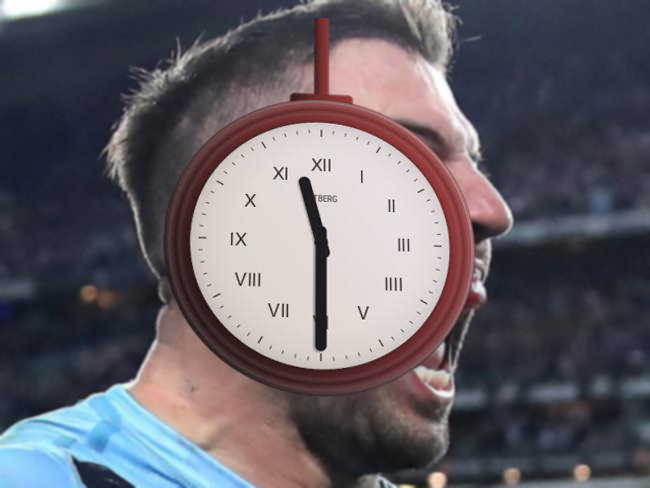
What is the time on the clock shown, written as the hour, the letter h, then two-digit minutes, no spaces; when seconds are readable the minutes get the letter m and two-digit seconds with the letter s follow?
11h30
